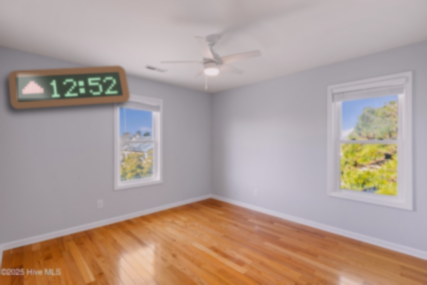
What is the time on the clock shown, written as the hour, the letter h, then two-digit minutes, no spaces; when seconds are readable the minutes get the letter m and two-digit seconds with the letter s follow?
12h52
